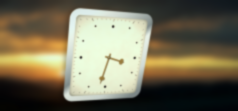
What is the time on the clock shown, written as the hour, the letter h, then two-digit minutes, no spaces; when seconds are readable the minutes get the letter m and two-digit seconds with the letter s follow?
3h32
